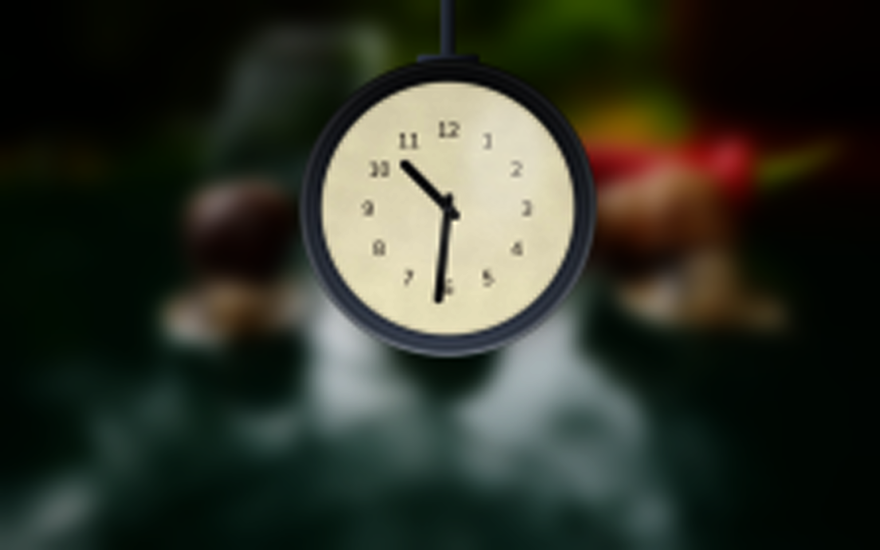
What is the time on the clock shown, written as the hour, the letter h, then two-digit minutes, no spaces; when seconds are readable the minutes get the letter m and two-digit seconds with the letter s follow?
10h31
